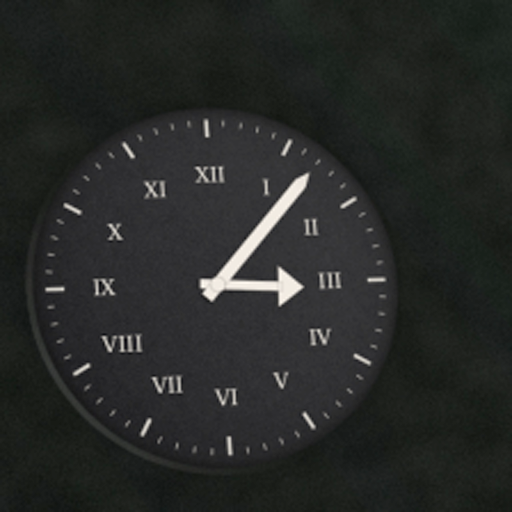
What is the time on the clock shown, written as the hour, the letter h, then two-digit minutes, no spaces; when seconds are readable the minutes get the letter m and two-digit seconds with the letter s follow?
3h07
